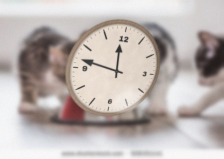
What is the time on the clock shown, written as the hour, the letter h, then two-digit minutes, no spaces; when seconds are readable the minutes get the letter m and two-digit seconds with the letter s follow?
11h47
